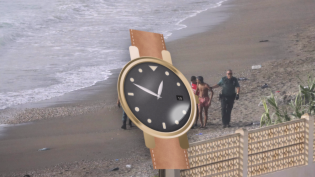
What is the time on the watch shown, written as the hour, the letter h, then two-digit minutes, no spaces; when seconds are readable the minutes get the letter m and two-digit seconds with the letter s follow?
12h49
